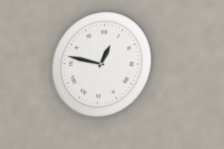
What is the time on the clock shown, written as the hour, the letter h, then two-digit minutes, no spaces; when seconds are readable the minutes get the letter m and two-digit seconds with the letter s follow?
12h47
